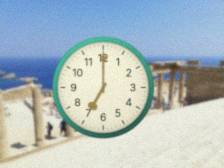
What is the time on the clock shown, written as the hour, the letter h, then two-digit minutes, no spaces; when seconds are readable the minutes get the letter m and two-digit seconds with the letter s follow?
7h00
